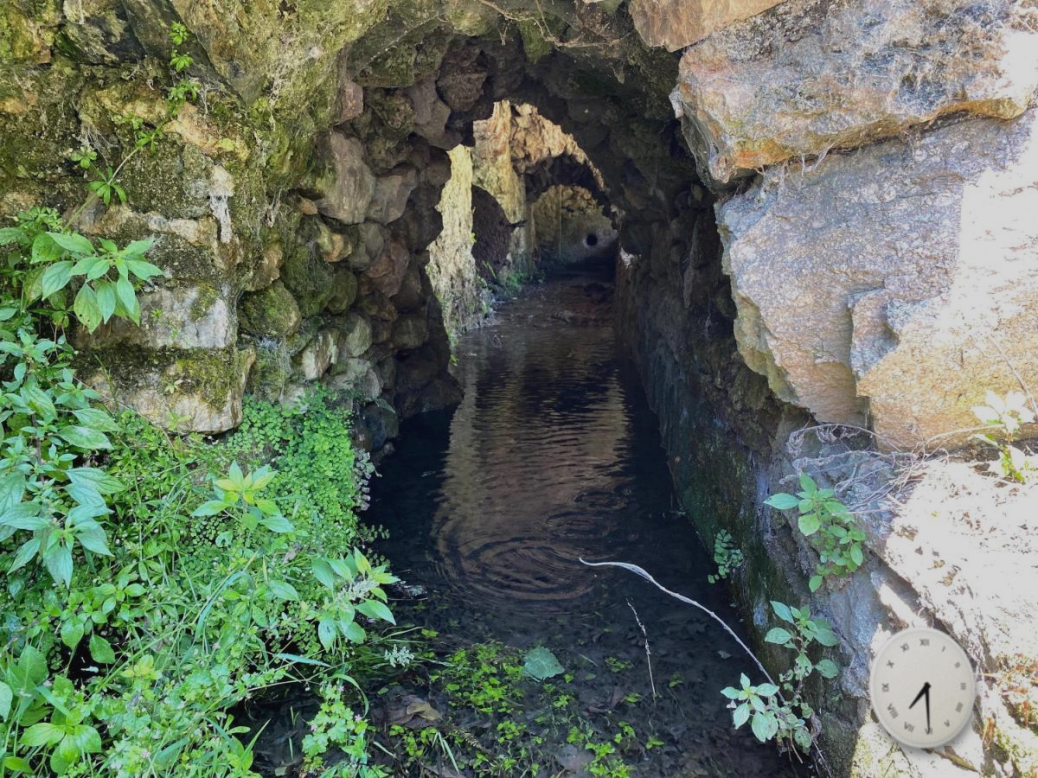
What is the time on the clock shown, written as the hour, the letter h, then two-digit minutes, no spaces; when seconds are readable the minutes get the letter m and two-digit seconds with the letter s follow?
7h30
